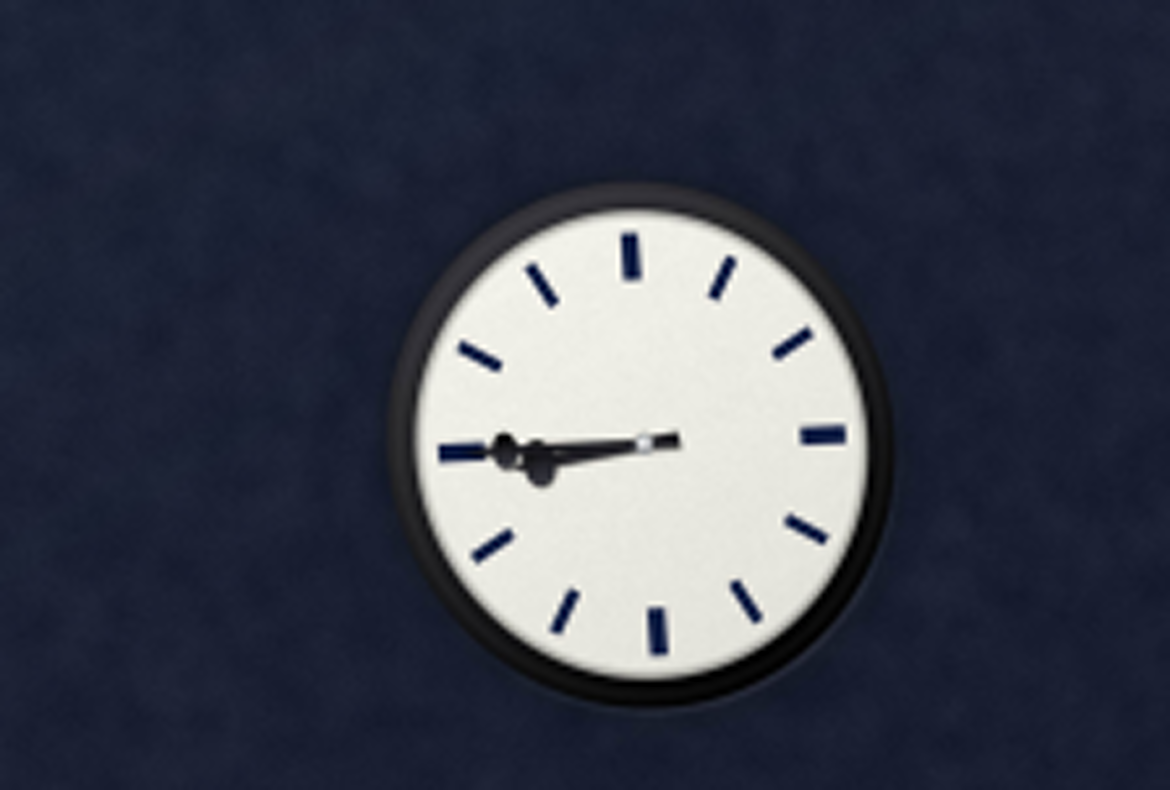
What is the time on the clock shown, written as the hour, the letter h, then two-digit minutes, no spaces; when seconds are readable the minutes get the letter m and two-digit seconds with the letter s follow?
8h45
